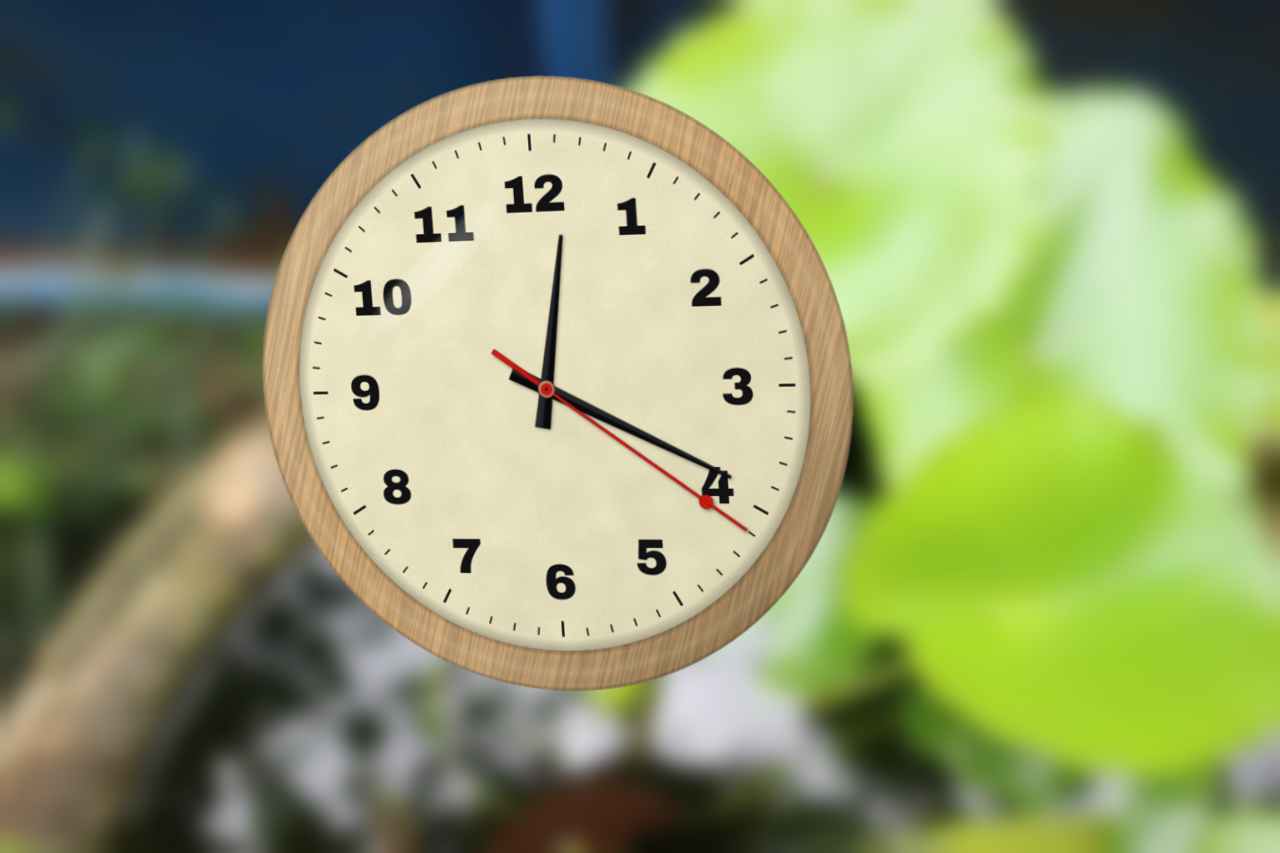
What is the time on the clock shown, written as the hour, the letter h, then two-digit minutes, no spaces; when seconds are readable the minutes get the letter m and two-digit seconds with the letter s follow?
12h19m21s
